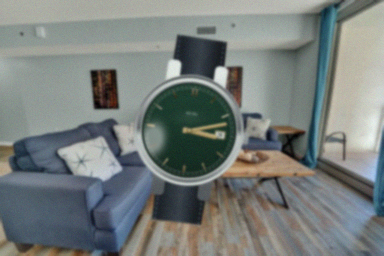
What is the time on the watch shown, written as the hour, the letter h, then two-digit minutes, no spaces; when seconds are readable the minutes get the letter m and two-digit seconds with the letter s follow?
3h12
